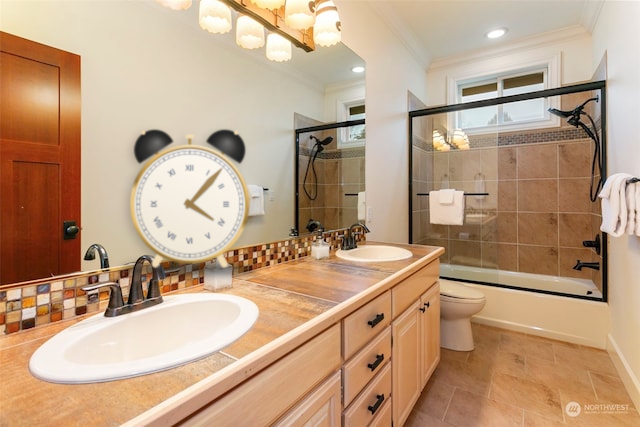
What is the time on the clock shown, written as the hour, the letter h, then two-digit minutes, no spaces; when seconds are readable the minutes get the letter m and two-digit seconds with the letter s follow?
4h07
